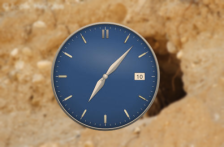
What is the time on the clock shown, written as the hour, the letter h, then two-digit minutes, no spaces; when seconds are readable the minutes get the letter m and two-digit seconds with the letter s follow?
7h07
